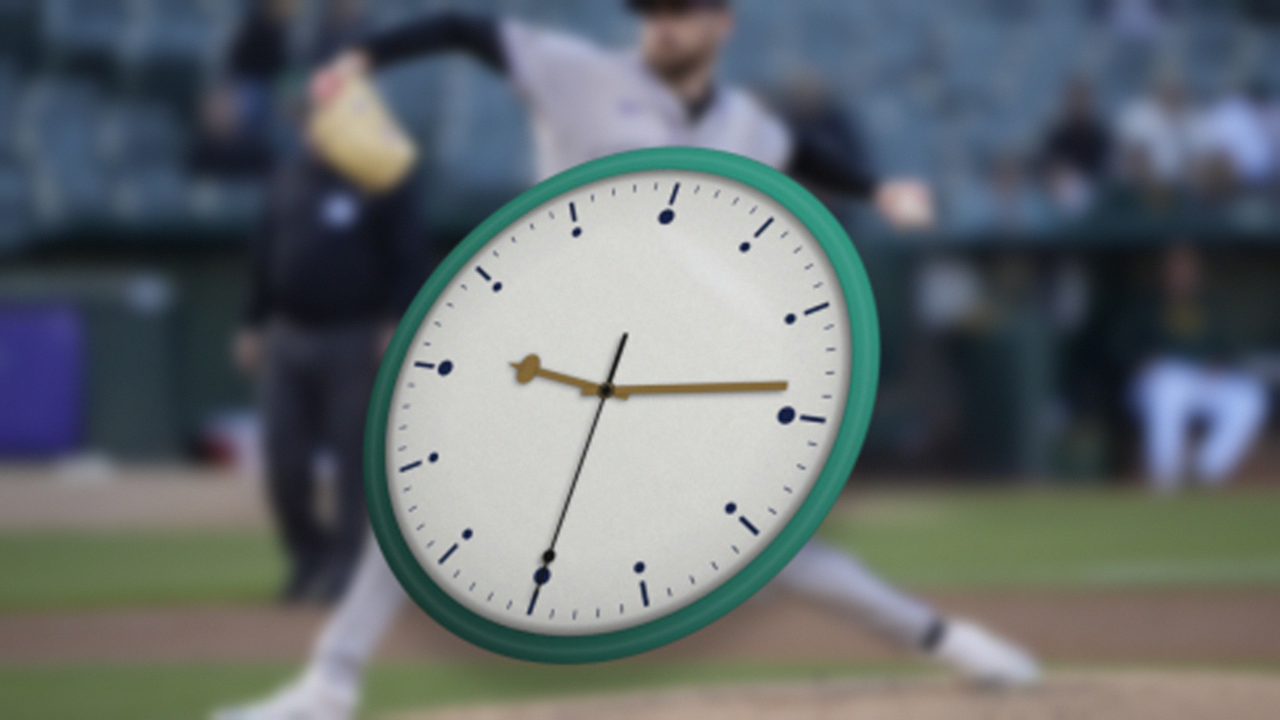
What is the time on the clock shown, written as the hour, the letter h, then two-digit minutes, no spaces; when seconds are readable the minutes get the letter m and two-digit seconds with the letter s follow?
9h13m30s
